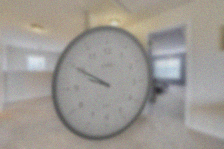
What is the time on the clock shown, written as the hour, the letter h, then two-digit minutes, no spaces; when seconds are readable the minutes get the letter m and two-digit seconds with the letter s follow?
9h50
